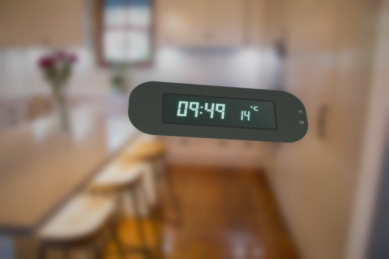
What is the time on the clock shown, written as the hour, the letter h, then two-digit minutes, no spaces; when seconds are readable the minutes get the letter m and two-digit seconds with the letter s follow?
9h49
